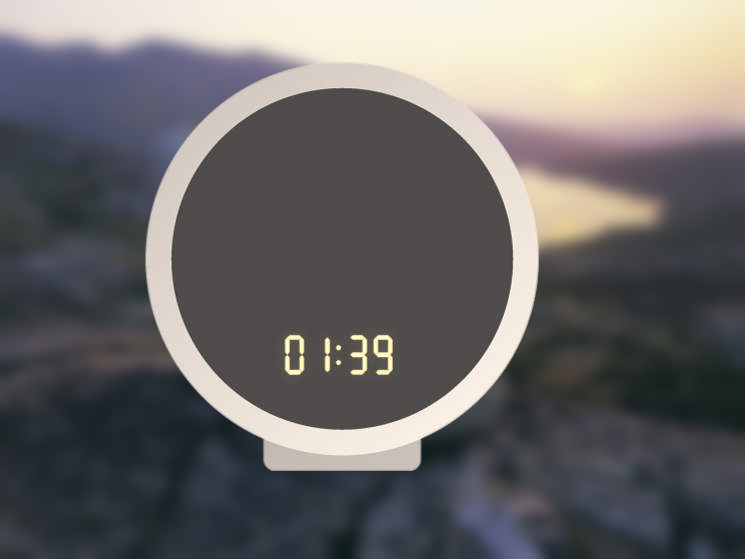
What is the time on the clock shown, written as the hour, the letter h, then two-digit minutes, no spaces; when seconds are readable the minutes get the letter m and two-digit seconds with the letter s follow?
1h39
